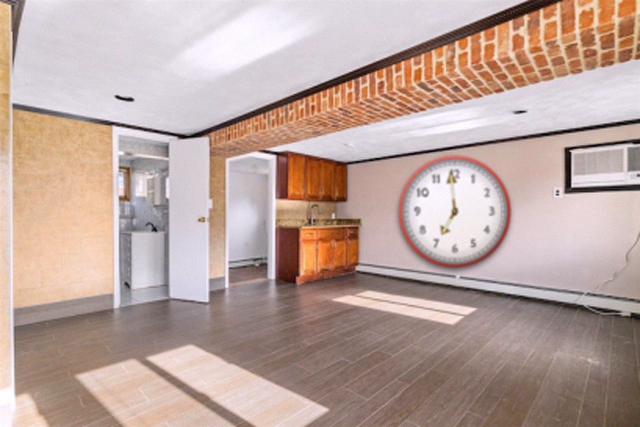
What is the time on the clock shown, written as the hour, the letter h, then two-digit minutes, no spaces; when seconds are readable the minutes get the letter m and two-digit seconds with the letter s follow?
6h59
